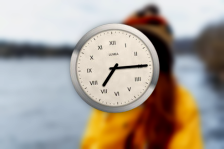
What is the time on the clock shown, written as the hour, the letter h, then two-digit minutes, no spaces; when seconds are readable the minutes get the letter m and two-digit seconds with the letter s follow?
7h15
